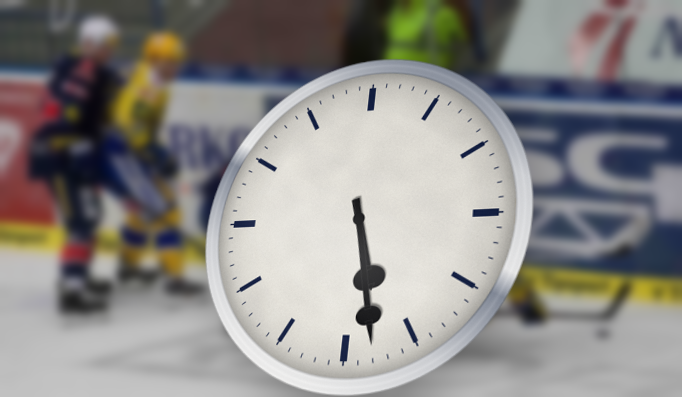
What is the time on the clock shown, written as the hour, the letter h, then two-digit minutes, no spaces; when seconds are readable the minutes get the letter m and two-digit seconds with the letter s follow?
5h28
